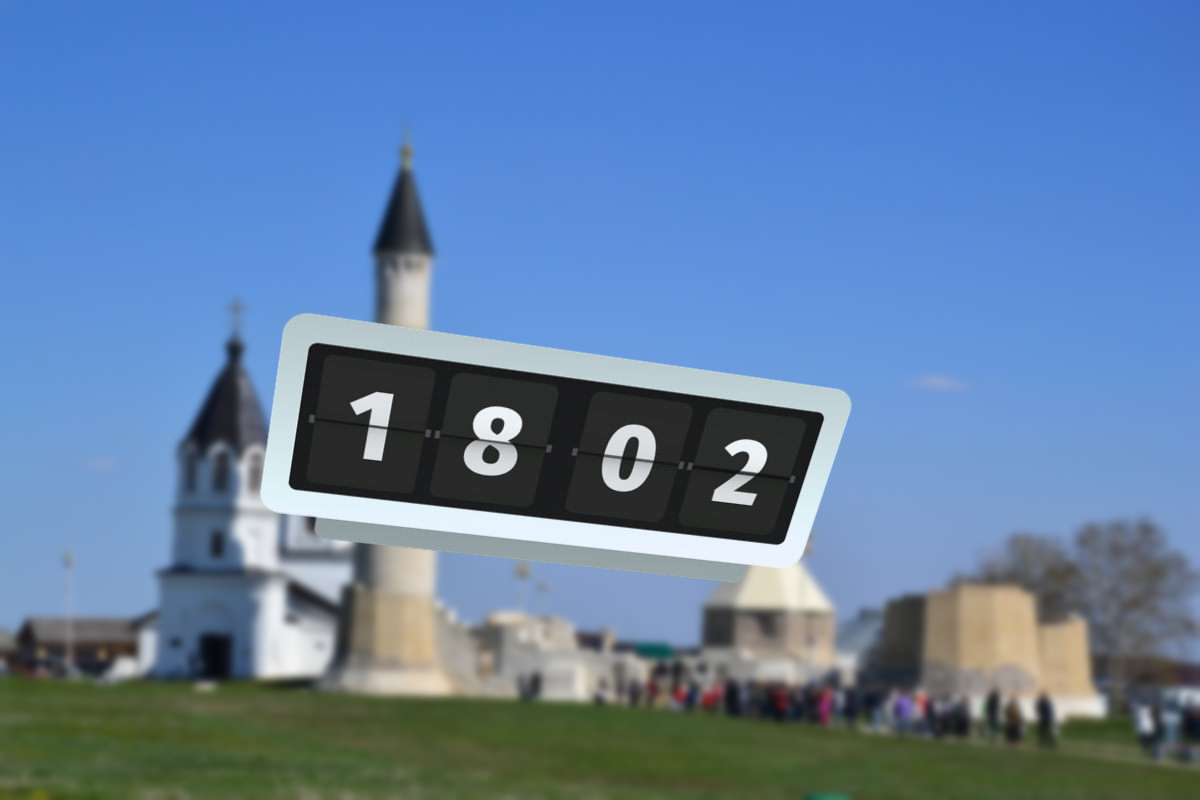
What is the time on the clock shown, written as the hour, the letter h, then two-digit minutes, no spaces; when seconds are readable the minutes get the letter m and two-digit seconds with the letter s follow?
18h02
